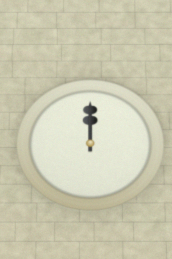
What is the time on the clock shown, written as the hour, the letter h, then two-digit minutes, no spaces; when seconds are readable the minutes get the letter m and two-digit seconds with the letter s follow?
12h00
